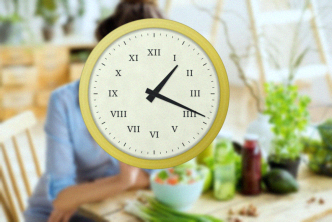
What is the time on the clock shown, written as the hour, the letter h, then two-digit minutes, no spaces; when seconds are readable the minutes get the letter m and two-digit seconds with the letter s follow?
1h19
